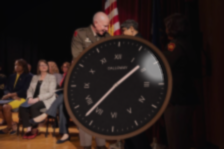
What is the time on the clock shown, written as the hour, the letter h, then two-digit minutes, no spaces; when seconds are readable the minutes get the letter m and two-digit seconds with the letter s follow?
1h37
